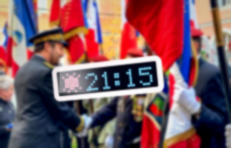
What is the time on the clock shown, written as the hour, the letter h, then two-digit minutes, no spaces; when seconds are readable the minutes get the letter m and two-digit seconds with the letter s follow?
21h15
